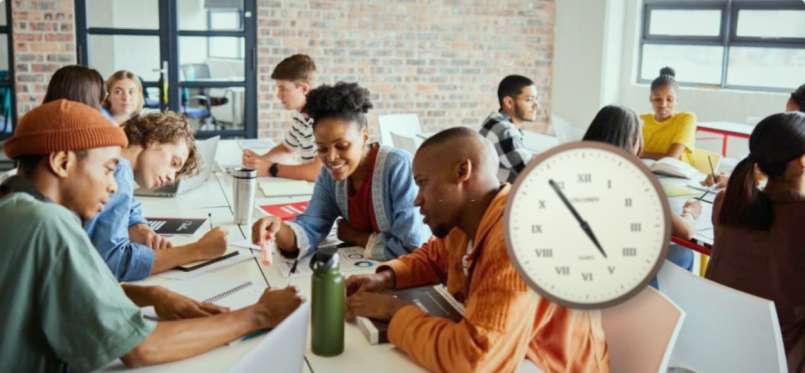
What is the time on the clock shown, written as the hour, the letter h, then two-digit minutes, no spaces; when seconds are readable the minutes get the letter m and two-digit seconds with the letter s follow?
4h54
